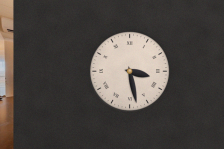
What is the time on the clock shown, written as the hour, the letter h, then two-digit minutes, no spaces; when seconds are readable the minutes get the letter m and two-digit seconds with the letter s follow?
3h28
